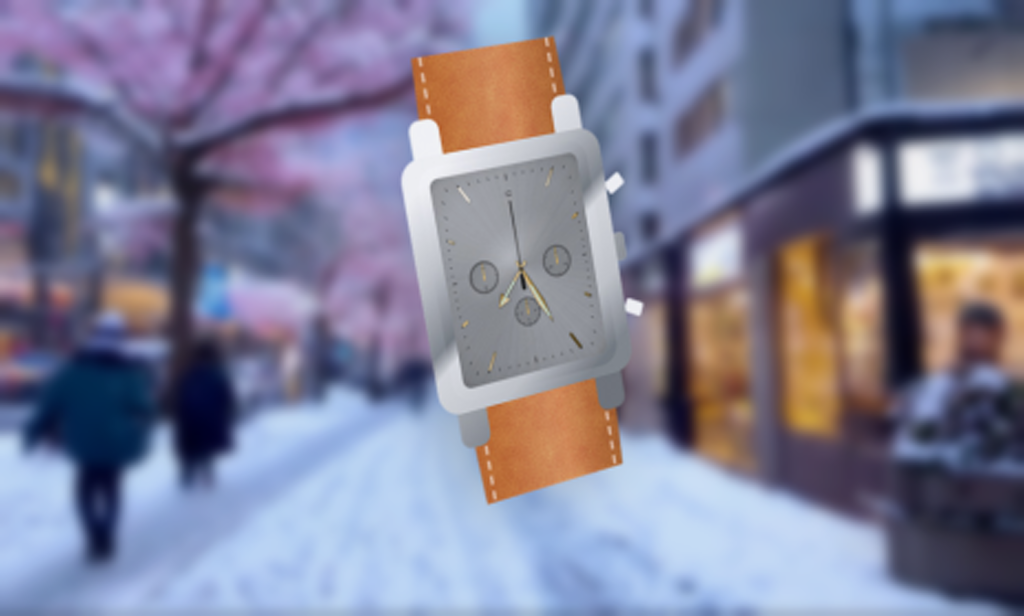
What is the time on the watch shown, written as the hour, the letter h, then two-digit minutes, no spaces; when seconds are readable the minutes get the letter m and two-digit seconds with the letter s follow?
7h26
